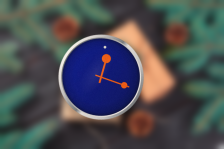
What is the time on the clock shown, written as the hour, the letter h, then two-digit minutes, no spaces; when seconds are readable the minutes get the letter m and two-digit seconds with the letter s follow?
12h17
